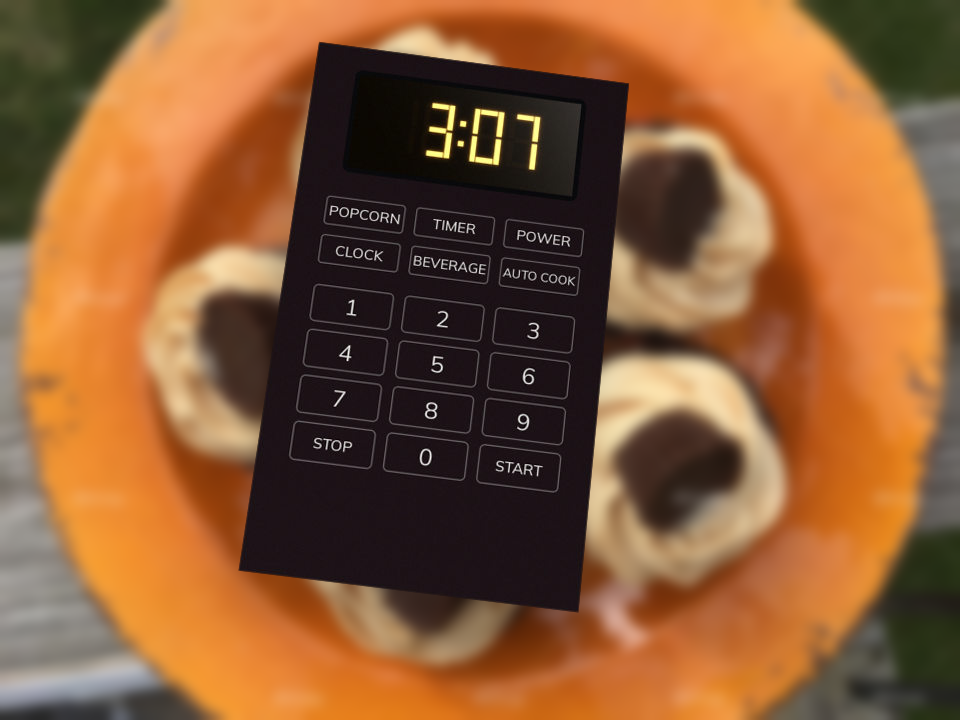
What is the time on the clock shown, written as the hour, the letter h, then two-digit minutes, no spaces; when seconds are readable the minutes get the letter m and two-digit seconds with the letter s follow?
3h07
